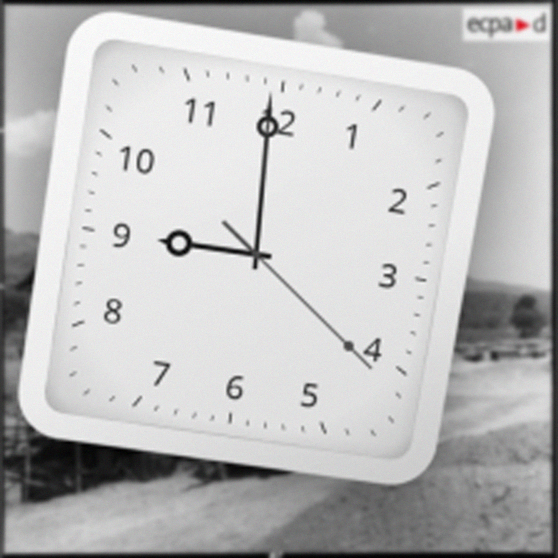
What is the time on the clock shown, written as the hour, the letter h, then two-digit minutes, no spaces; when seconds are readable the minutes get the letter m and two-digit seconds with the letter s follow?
8h59m21s
